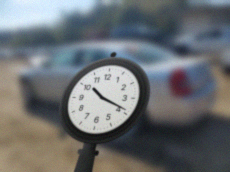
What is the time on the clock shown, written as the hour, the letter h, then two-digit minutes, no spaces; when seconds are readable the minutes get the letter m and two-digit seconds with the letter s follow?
10h19
